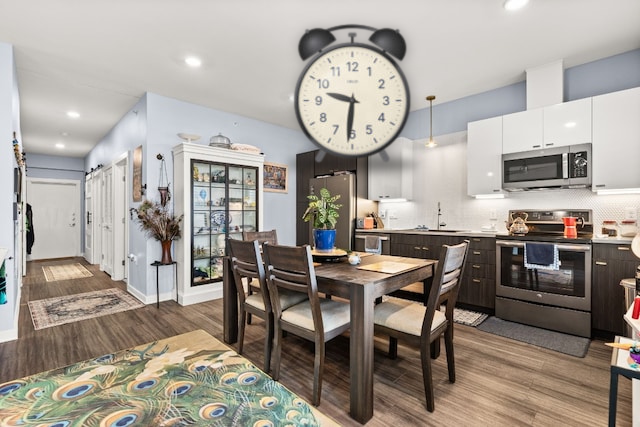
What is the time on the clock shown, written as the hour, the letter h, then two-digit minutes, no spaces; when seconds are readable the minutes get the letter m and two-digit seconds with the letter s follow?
9h31
